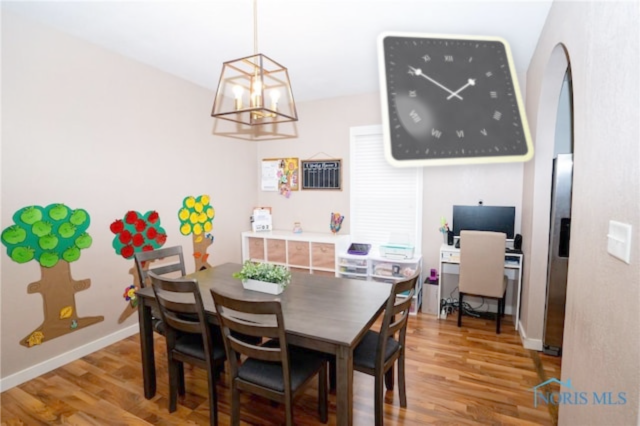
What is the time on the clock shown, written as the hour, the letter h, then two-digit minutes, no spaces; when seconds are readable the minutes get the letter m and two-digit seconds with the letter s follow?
1h51
